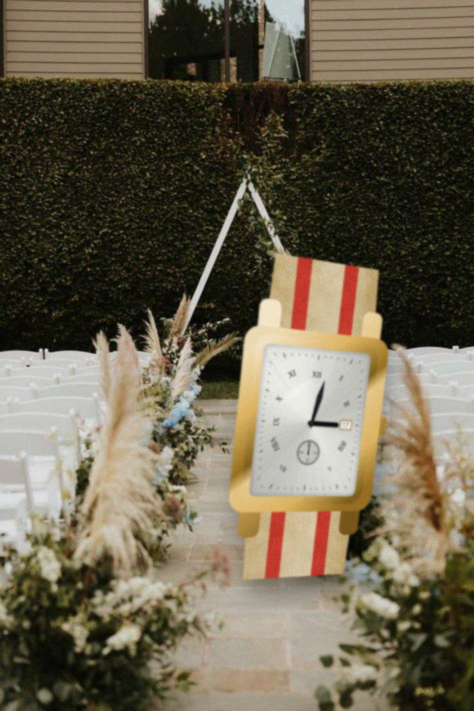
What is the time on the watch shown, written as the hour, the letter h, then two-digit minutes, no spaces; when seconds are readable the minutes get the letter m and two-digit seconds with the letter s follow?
3h02
